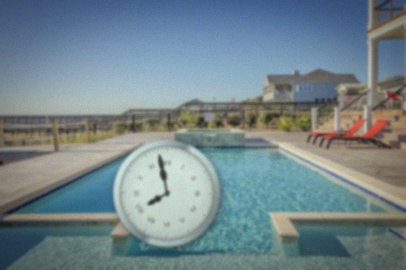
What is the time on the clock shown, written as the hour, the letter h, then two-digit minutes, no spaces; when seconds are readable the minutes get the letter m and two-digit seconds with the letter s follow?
7h58
